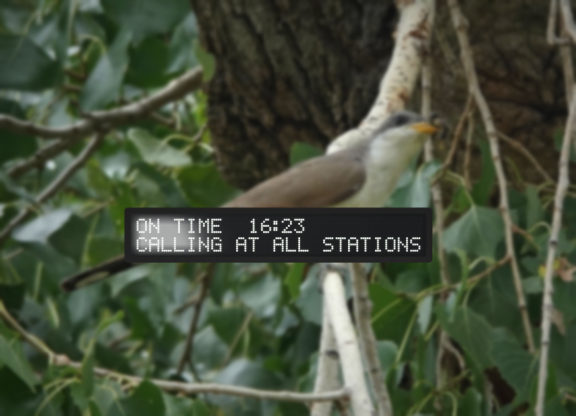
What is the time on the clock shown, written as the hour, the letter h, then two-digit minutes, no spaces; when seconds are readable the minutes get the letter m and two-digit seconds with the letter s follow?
16h23
